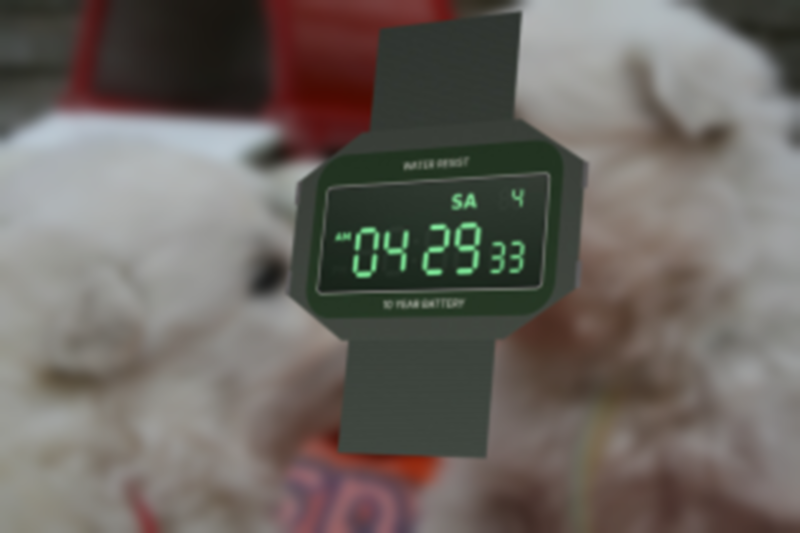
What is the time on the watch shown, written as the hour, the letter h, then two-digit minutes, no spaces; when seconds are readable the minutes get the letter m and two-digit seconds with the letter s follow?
4h29m33s
